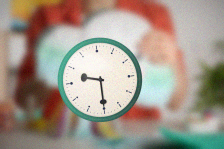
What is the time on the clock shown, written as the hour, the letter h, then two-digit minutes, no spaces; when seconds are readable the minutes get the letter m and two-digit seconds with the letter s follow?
9h30
